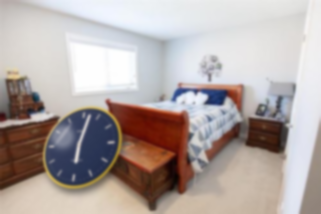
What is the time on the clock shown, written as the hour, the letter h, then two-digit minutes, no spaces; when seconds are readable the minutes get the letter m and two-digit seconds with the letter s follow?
6h02
